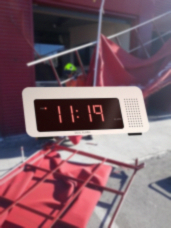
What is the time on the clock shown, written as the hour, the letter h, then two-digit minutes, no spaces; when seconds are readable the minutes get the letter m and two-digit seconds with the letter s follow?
11h19
